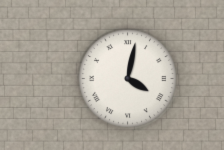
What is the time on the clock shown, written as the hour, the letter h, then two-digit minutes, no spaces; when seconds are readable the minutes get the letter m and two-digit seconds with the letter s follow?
4h02
